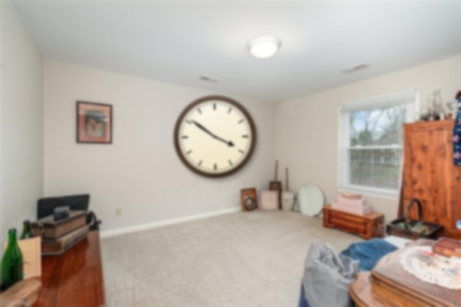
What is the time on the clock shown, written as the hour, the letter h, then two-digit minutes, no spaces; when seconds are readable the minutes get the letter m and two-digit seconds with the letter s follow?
3h51
